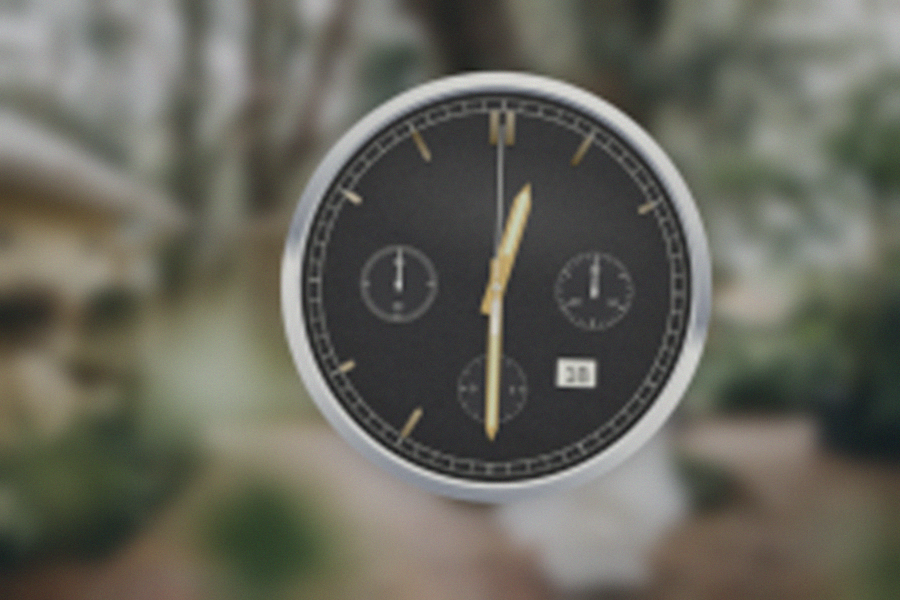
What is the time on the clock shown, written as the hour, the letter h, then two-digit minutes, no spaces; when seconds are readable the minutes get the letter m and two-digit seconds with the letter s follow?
12h30
